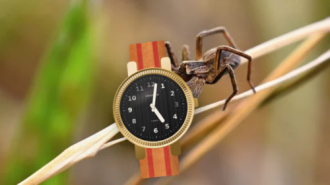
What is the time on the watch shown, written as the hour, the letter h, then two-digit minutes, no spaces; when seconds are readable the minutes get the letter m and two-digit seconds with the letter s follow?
5h02
